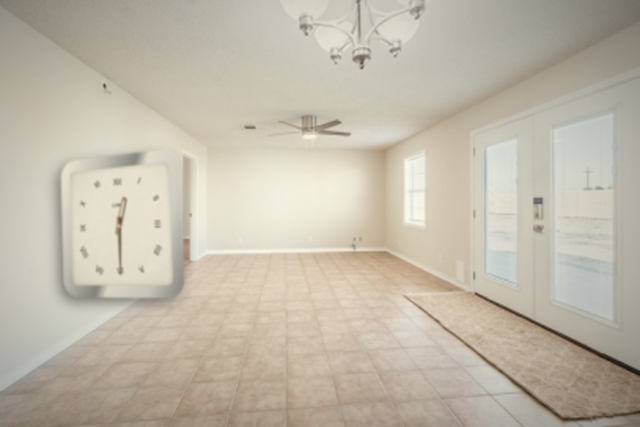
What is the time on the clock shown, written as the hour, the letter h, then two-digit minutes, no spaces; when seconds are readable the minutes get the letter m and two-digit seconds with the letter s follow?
12h30
